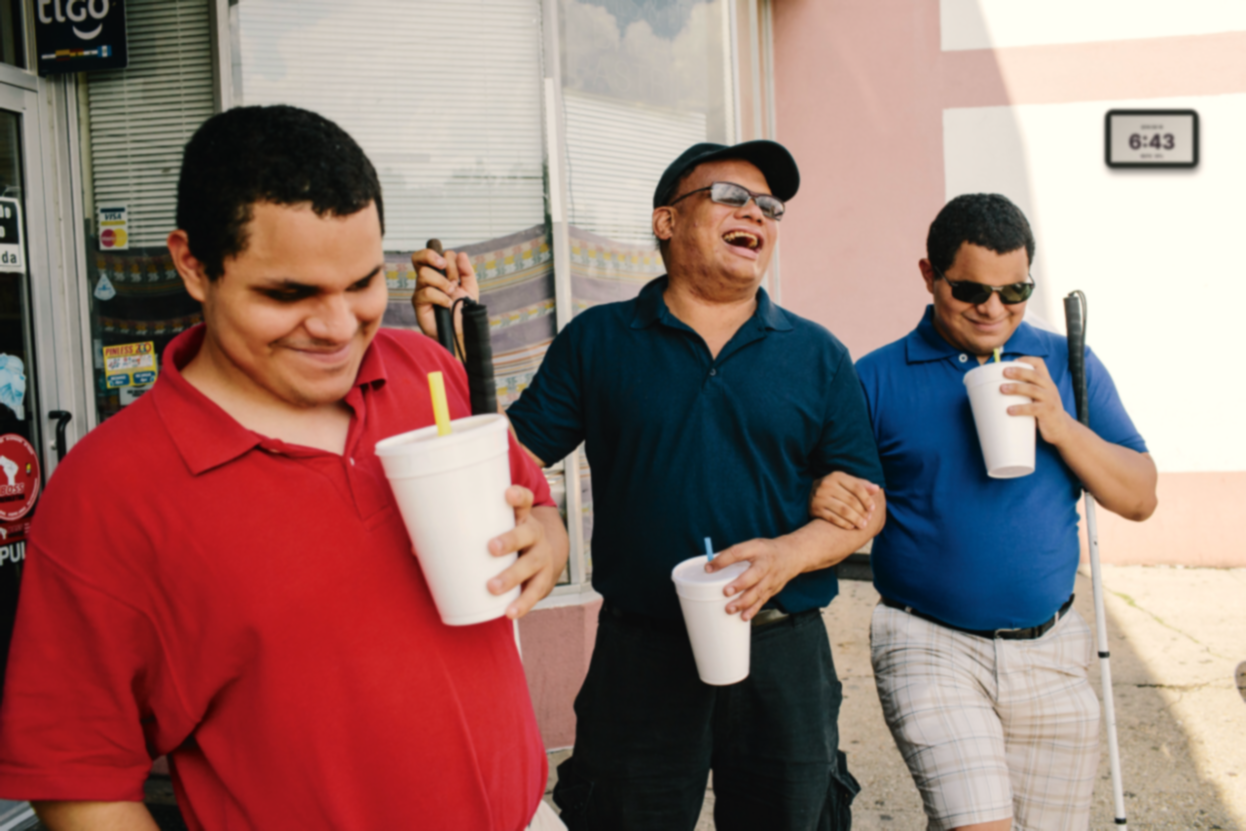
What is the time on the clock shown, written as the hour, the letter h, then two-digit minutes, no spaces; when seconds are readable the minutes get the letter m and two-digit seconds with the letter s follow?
6h43
